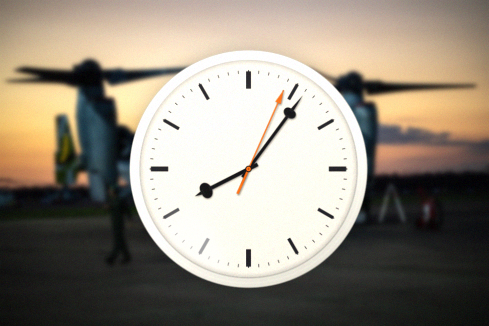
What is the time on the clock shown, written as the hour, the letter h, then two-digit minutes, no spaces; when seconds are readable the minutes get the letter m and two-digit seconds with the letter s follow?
8h06m04s
